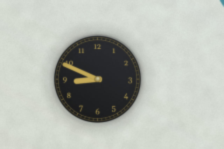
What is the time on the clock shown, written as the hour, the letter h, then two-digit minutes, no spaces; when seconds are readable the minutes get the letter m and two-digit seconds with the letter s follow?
8h49
